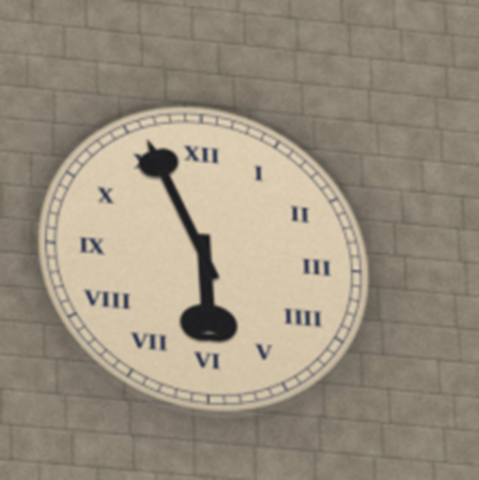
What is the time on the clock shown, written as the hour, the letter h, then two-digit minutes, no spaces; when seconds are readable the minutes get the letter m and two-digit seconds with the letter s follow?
5h56
